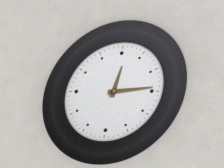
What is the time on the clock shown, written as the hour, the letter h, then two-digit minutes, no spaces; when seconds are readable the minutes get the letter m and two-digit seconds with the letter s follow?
12h14
